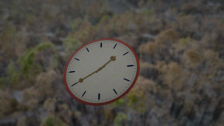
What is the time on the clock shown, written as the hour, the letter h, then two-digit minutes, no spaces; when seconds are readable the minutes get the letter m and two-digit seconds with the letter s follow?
1h40
